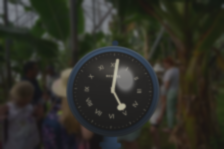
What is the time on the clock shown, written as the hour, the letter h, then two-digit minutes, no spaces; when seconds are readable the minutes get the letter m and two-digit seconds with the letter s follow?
5h01
